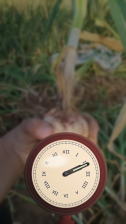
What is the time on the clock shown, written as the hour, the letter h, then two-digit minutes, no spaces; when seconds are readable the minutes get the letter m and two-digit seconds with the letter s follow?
2h11
